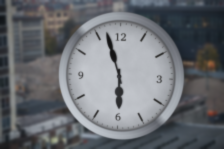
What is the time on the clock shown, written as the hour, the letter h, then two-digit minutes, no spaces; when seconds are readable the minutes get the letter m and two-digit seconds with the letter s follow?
5h57
